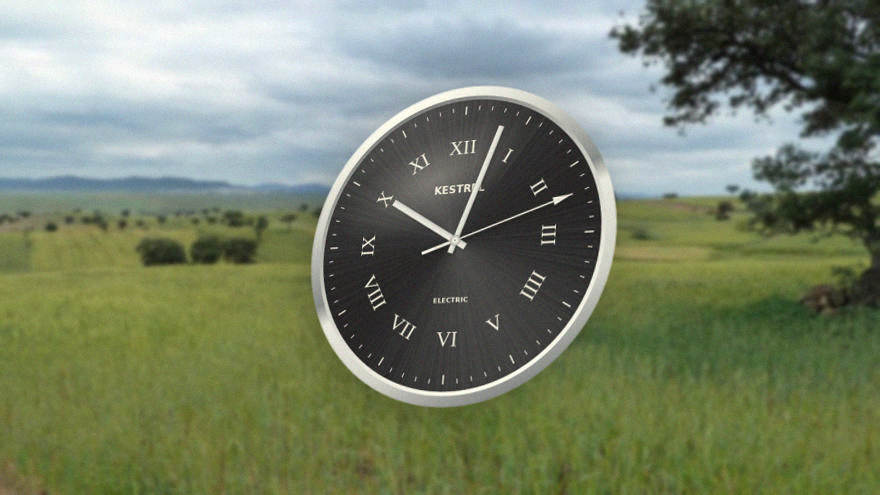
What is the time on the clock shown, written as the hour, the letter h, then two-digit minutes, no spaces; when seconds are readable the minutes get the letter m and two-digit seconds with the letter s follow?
10h03m12s
